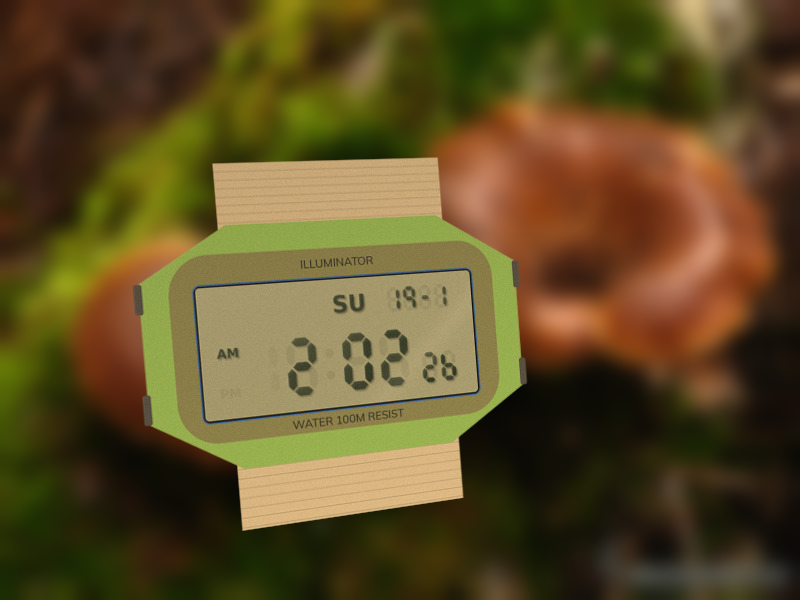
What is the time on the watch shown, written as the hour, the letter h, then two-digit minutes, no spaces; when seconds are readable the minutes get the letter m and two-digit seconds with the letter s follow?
2h02m26s
